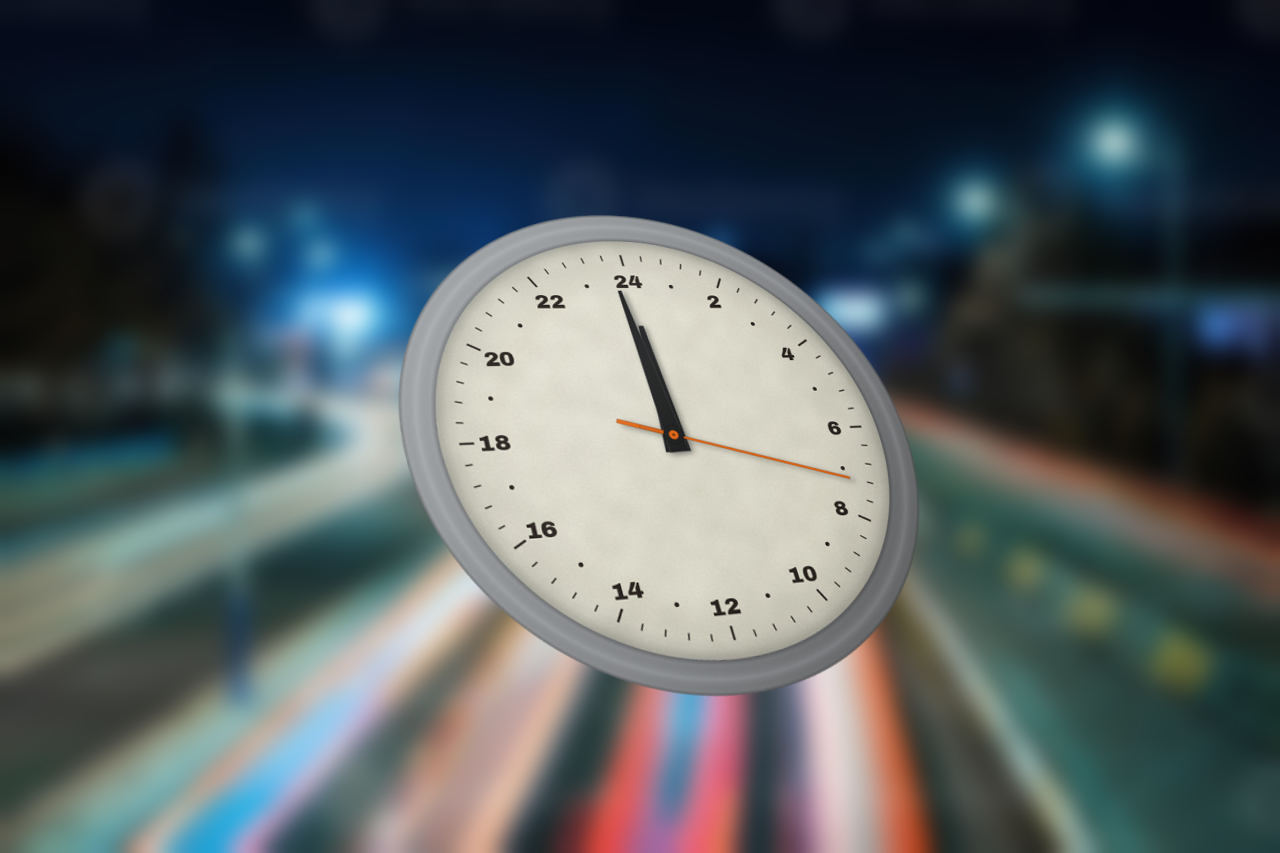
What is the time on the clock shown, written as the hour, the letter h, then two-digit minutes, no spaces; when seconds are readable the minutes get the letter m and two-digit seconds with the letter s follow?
23h59m18s
